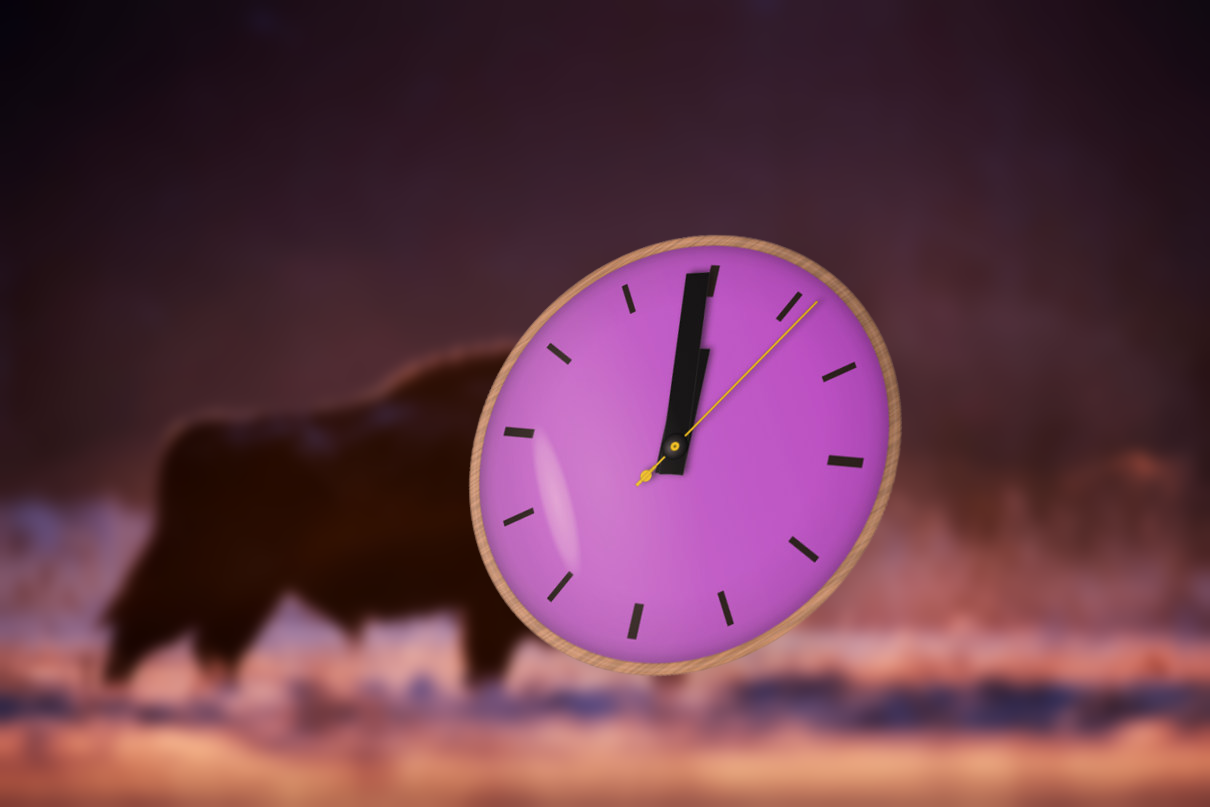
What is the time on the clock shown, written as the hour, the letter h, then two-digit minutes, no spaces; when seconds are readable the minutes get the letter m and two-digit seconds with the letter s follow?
11h59m06s
